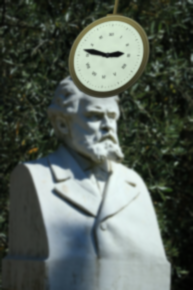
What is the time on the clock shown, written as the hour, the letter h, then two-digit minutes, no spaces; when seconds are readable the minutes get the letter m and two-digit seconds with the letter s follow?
2h47
